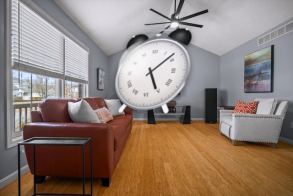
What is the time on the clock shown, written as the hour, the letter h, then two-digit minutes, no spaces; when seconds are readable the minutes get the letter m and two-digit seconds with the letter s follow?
5h08
